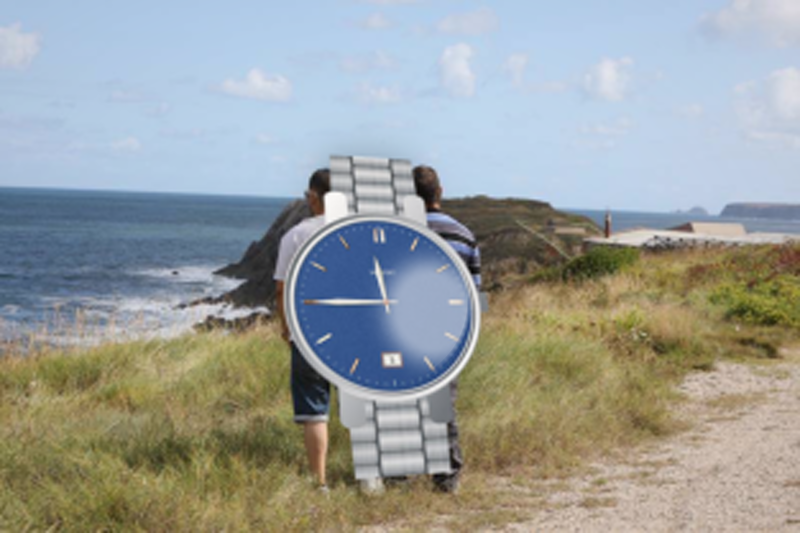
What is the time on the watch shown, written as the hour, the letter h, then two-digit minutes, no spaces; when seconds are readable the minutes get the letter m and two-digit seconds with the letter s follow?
11h45
